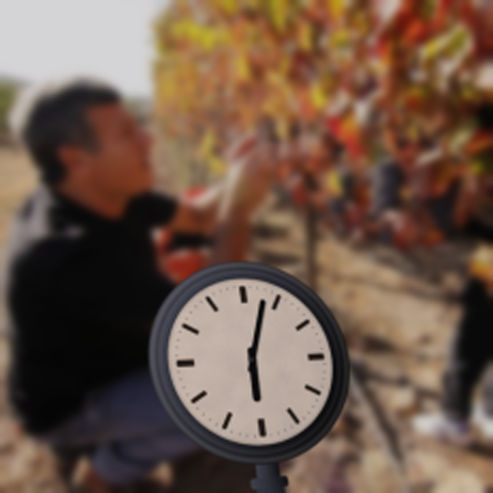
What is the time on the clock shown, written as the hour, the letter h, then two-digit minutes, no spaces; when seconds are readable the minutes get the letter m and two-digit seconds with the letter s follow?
6h03
